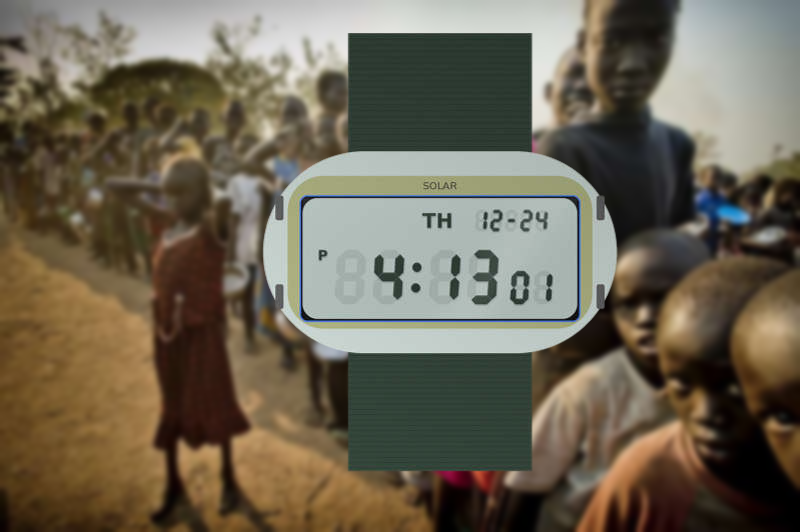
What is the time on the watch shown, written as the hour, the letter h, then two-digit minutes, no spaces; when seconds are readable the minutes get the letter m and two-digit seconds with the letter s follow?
4h13m01s
